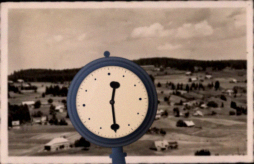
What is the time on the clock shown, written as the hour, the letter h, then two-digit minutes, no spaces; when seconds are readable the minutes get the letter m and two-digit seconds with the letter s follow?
12h30
